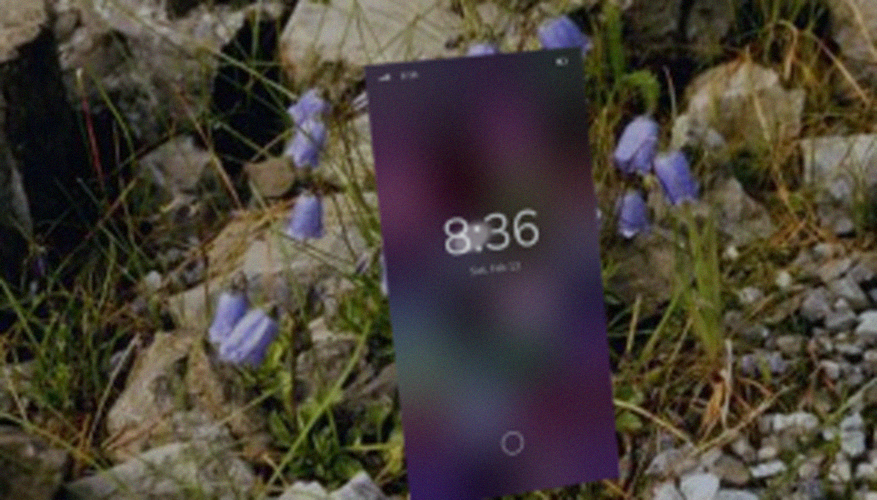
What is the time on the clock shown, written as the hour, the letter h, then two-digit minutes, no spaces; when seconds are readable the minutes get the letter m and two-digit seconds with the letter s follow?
8h36
